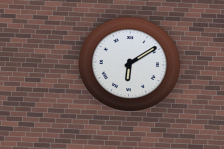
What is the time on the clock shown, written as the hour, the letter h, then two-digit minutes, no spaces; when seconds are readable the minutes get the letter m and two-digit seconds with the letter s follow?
6h09
